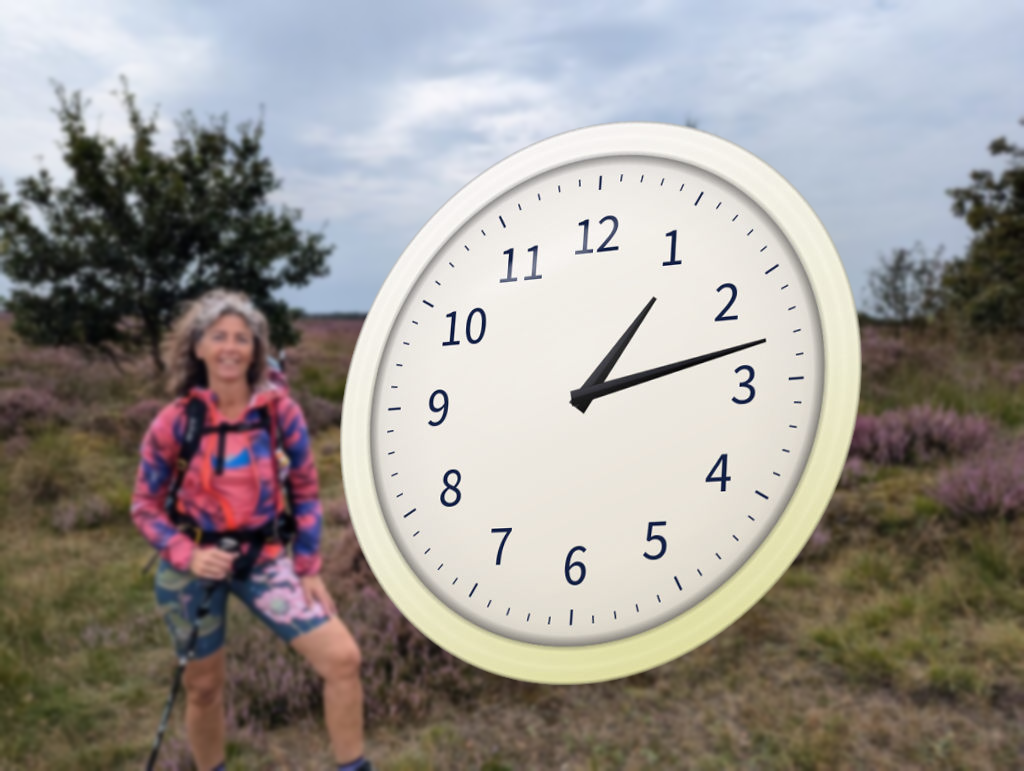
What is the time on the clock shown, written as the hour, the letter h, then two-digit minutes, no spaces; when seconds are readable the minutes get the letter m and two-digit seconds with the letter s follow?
1h13
